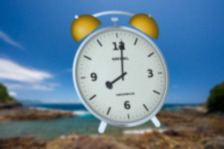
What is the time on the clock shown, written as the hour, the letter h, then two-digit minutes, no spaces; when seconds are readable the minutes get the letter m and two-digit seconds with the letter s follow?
8h01
